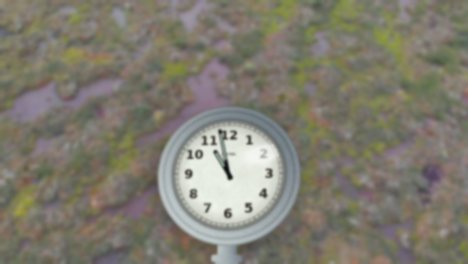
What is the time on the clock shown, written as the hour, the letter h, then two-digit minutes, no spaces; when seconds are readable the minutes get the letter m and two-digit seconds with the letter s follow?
10h58
